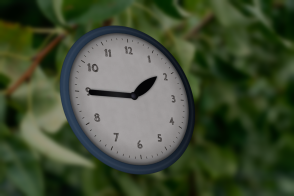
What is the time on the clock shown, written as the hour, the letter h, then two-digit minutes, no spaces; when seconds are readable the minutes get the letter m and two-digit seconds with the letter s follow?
1h45
